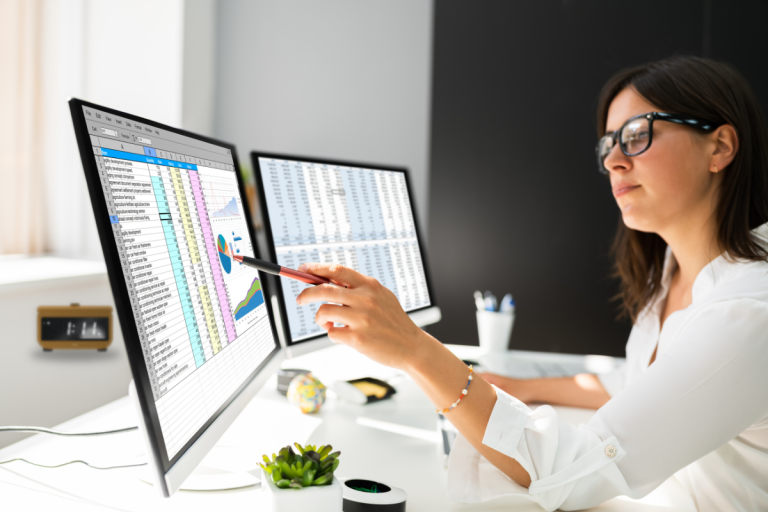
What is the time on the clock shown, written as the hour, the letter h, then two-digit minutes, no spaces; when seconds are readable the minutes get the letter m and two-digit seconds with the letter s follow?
1h11
